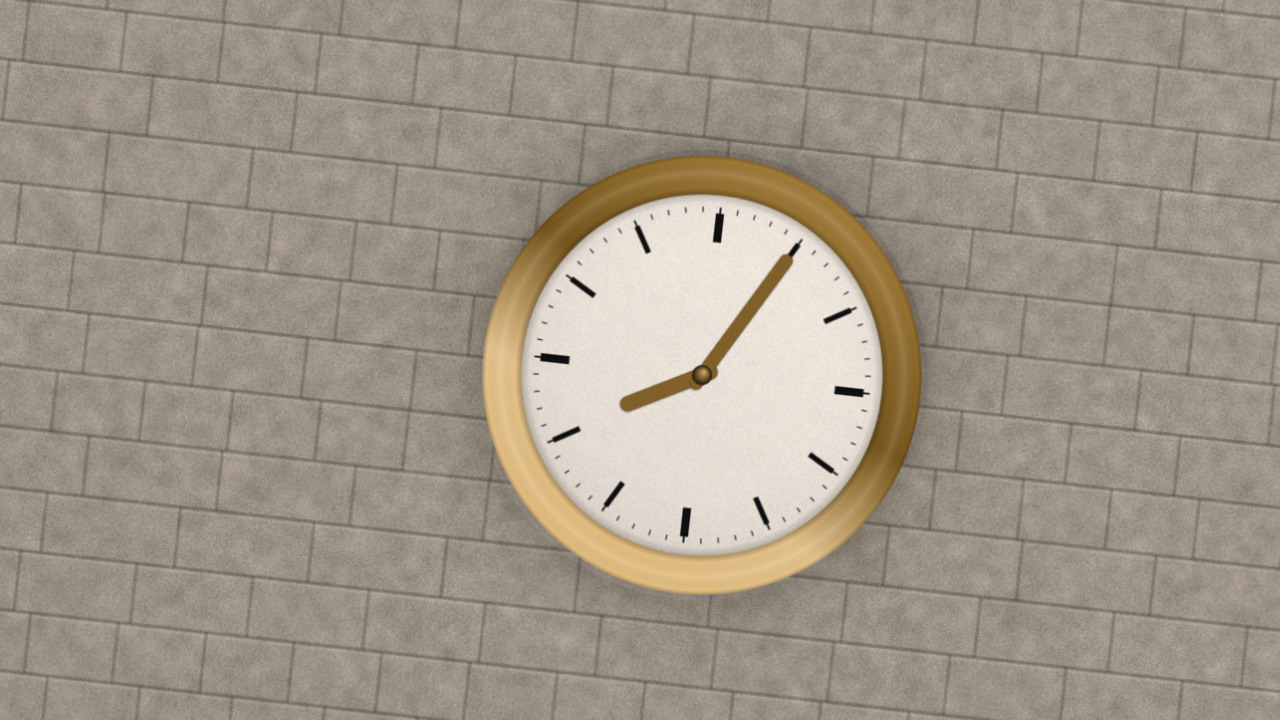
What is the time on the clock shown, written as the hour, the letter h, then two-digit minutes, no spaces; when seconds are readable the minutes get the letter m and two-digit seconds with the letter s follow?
8h05
